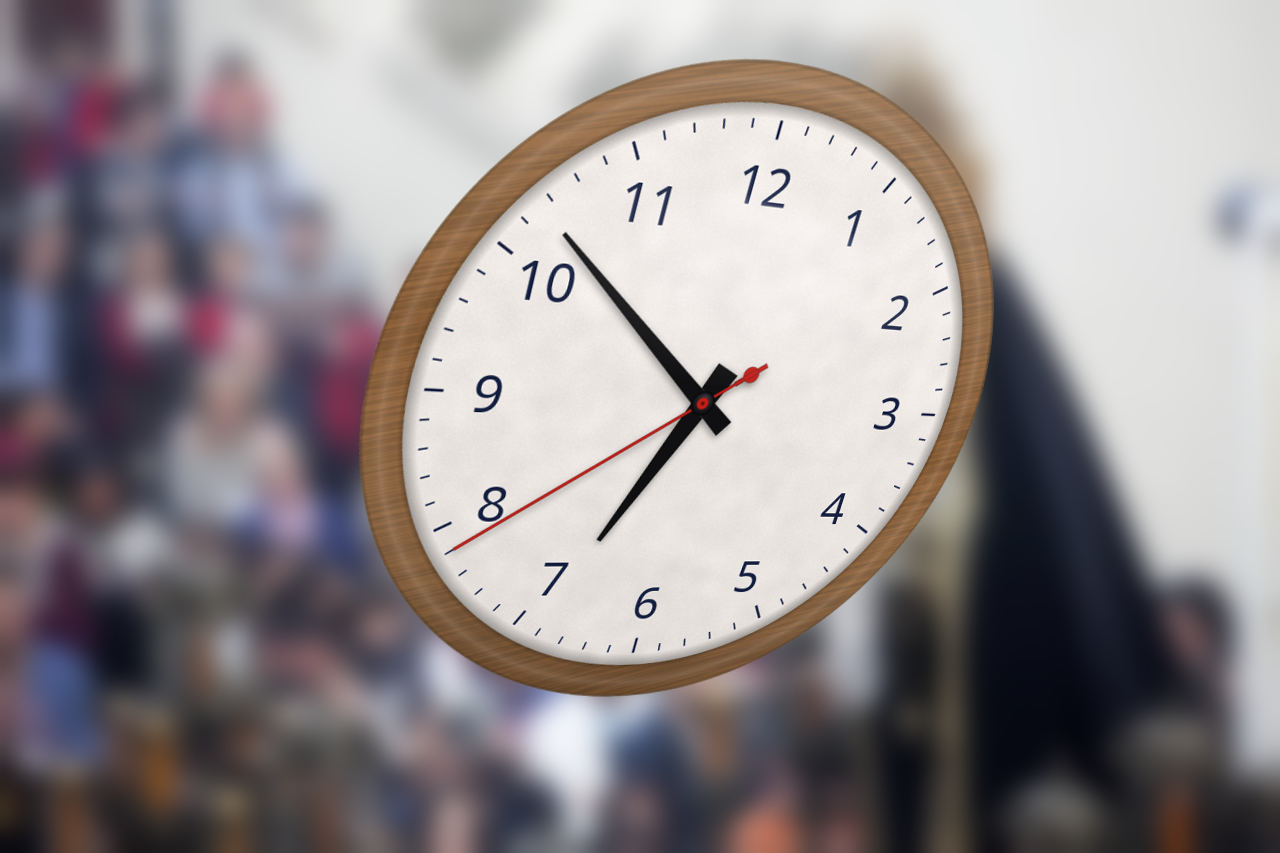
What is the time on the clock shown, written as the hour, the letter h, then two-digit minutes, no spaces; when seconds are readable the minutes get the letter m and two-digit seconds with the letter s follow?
6h51m39s
